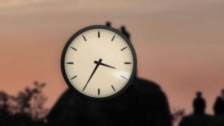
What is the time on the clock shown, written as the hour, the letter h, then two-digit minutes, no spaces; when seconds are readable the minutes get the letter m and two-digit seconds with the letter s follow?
3h35
